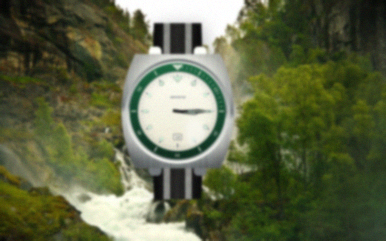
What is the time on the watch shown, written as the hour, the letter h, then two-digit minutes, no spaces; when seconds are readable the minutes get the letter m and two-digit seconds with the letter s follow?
3h15
